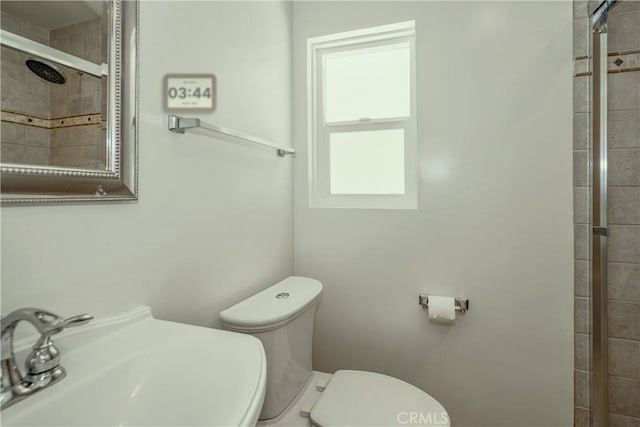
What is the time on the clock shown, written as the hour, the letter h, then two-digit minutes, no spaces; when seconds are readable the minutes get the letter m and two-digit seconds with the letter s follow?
3h44
